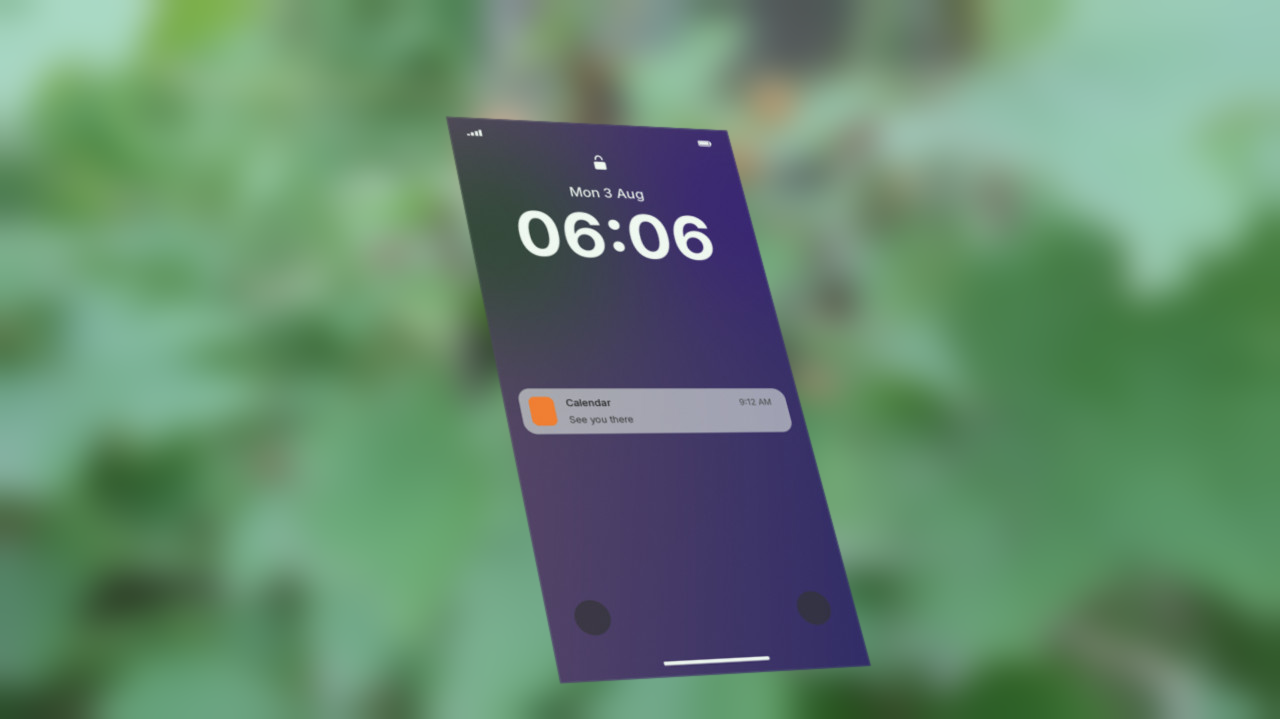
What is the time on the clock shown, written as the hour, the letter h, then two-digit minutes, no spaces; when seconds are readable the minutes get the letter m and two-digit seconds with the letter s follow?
6h06
